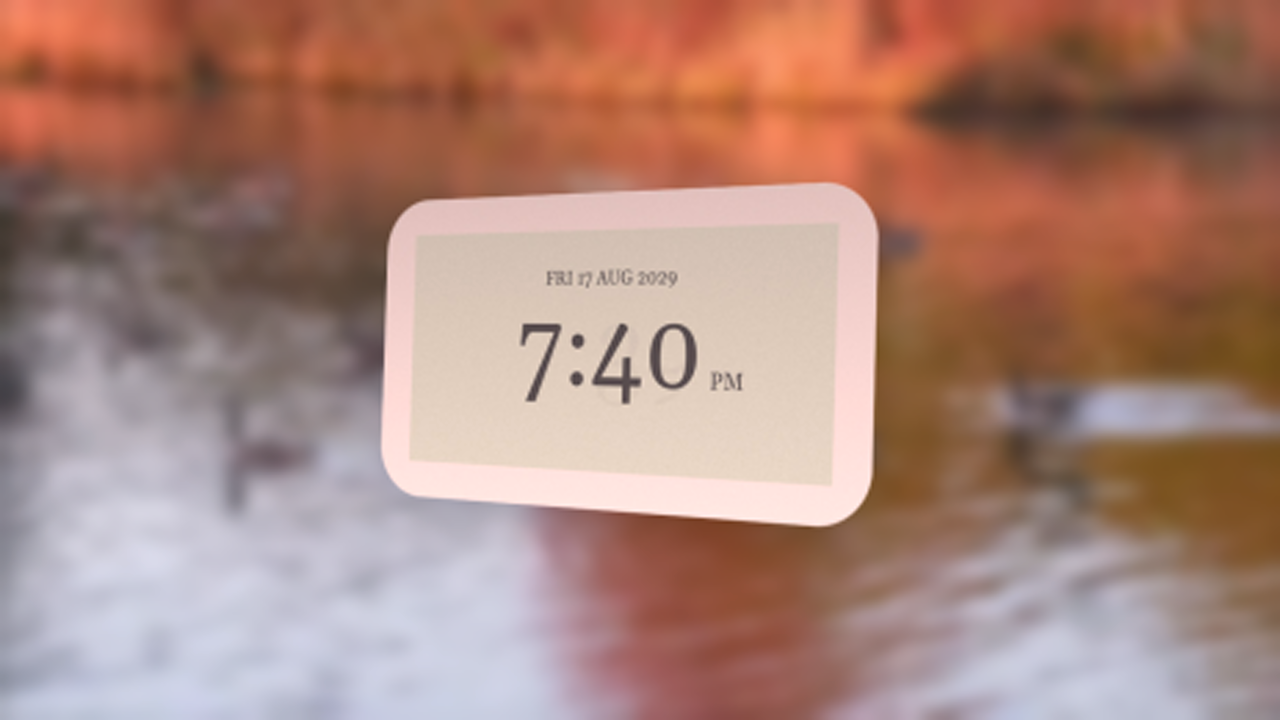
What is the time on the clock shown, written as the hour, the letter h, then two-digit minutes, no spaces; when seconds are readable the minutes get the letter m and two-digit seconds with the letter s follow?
7h40
